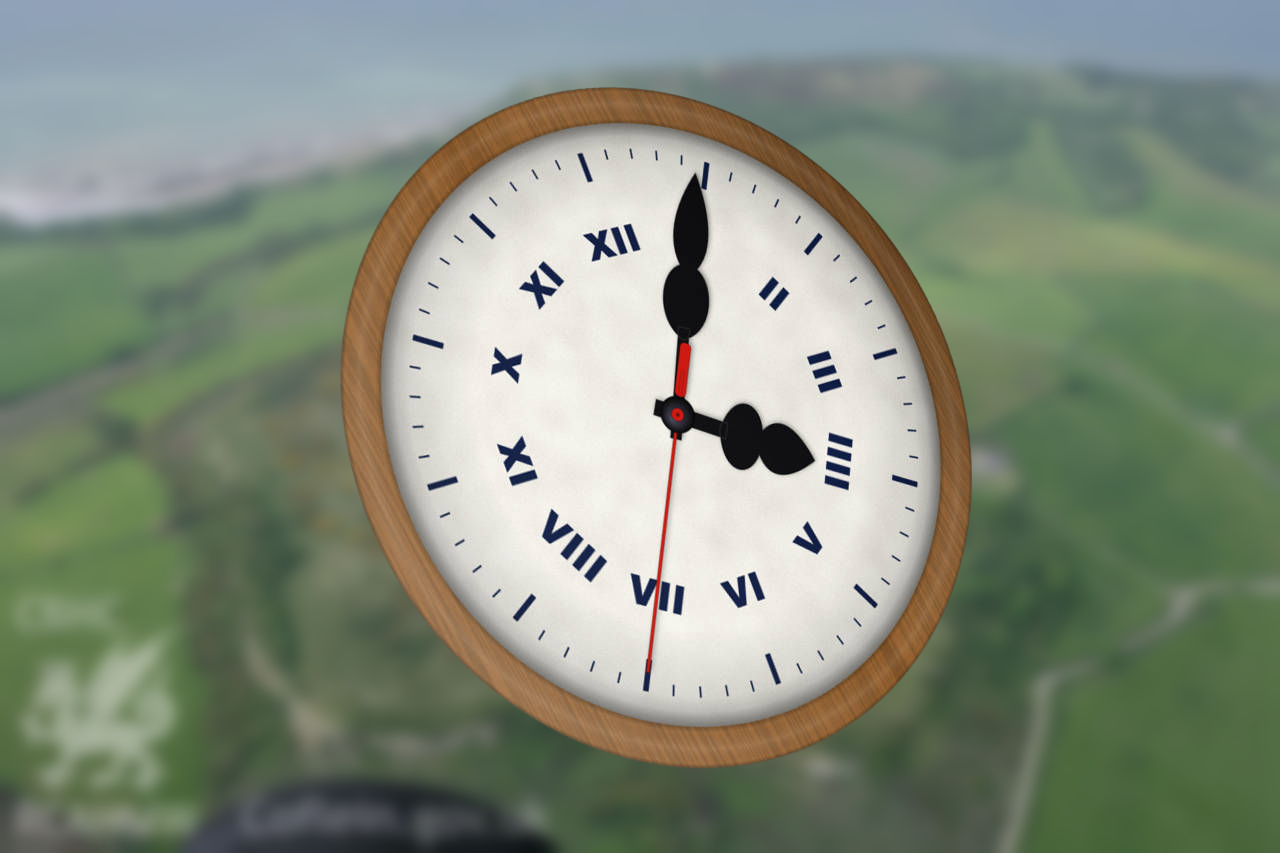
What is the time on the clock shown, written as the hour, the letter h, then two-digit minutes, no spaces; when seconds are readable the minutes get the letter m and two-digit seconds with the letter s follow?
4h04m35s
